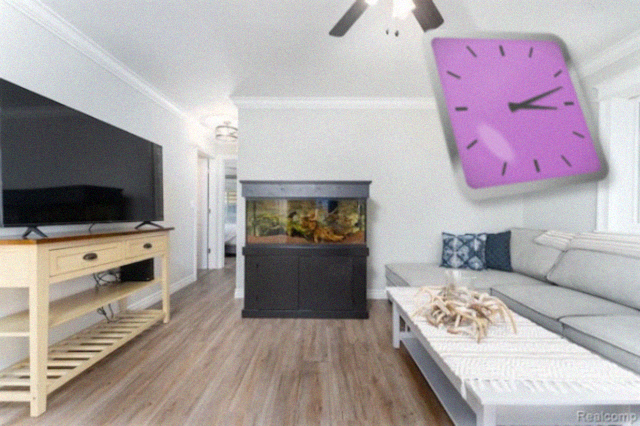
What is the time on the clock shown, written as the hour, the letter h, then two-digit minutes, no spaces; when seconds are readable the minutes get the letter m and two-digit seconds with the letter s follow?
3h12
